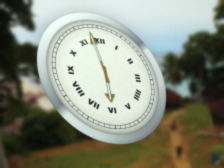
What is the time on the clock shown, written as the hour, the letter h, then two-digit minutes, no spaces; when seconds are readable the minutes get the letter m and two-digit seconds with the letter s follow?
5h58
